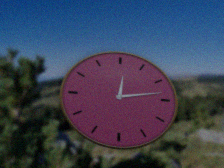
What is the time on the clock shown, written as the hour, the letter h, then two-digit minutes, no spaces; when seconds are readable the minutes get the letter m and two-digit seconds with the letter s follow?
12h13
